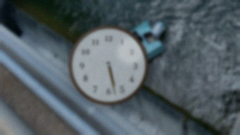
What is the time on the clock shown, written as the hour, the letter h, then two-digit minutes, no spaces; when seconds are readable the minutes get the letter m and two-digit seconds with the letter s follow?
5h28
